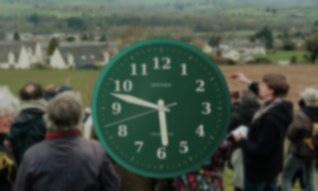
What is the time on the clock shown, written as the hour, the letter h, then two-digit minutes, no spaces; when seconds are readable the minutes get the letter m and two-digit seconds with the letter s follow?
5h47m42s
